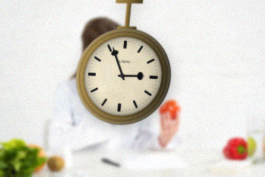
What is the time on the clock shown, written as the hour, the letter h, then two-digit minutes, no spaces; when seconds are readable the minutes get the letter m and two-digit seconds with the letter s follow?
2h56
